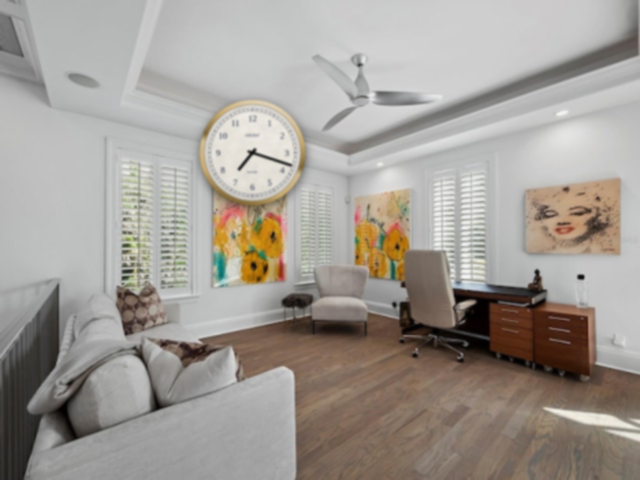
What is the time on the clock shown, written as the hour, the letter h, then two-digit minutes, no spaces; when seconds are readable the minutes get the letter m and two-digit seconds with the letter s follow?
7h18
